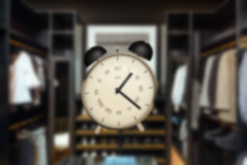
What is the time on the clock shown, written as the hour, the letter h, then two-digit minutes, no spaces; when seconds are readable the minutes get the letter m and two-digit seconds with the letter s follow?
1h22
